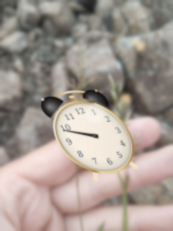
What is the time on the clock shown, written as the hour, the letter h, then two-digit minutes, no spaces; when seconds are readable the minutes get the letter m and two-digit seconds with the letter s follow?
9h49
